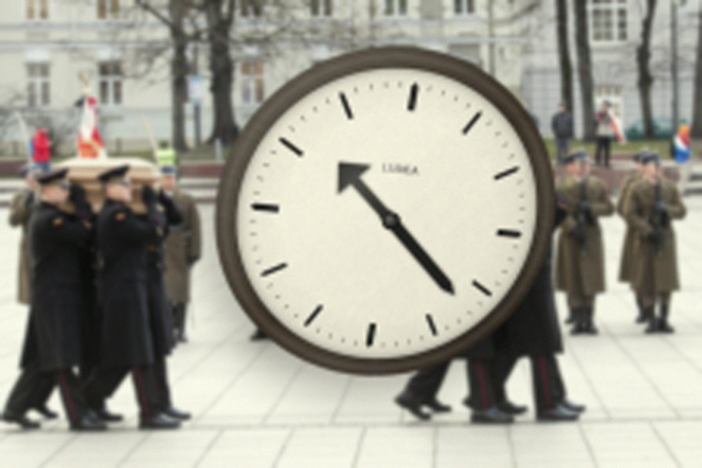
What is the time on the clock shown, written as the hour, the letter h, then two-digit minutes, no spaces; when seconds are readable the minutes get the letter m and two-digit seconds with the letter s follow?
10h22
